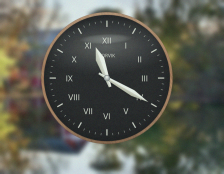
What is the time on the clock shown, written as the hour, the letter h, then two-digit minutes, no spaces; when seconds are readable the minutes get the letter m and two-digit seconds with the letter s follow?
11h20
